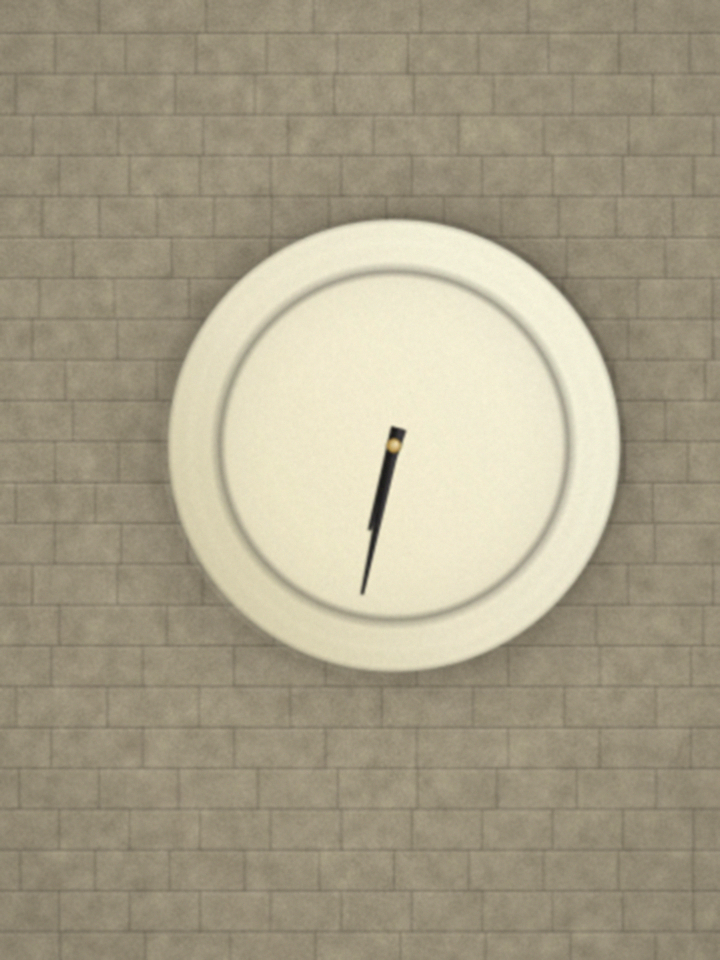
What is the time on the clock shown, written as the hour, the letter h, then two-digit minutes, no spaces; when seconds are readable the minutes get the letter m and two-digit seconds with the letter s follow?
6h32
